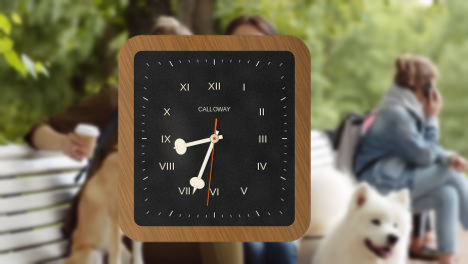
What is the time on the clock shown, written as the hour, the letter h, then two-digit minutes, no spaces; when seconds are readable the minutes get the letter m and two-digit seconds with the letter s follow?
8h33m31s
